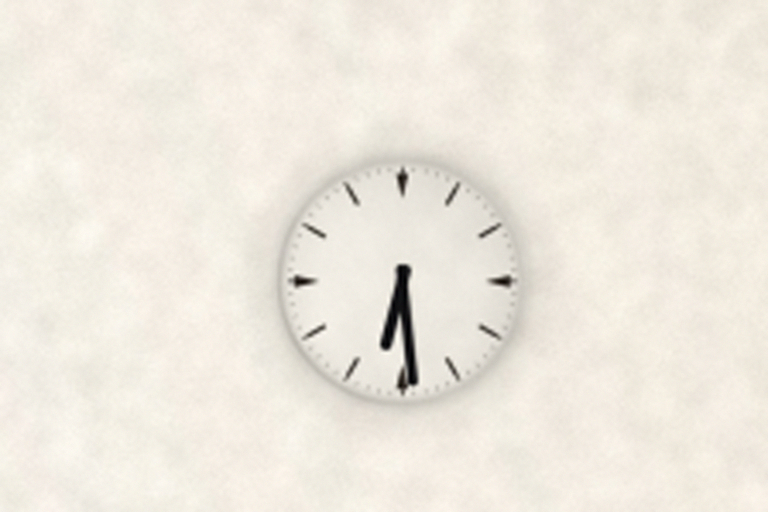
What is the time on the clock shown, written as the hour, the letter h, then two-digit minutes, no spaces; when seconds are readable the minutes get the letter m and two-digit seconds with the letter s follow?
6h29
